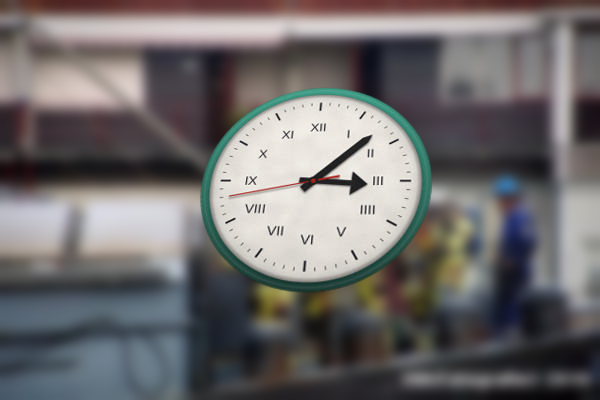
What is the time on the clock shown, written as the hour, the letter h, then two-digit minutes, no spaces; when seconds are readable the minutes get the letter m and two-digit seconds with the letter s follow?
3h07m43s
